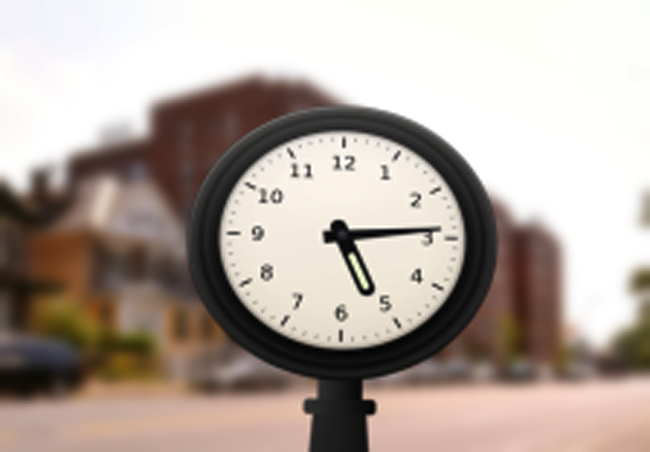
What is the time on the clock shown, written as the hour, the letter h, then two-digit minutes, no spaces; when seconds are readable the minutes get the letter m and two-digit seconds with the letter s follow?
5h14
